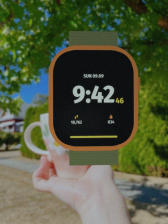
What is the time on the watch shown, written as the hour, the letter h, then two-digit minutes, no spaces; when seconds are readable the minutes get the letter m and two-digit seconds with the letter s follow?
9h42m46s
